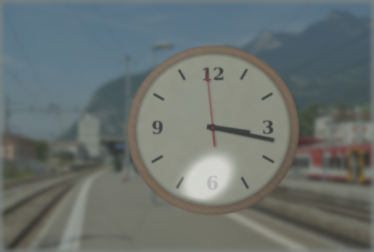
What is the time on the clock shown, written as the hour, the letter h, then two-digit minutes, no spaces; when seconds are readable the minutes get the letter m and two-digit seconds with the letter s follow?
3h16m59s
